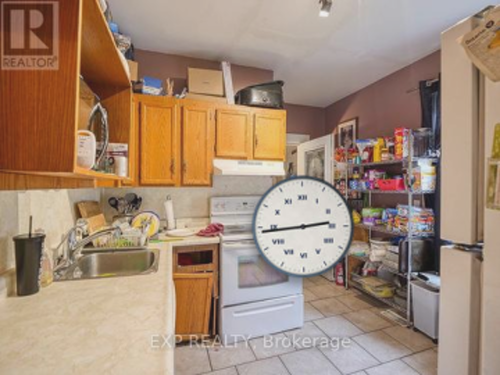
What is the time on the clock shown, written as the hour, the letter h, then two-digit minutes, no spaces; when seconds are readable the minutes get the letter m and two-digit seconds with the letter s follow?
2h44
